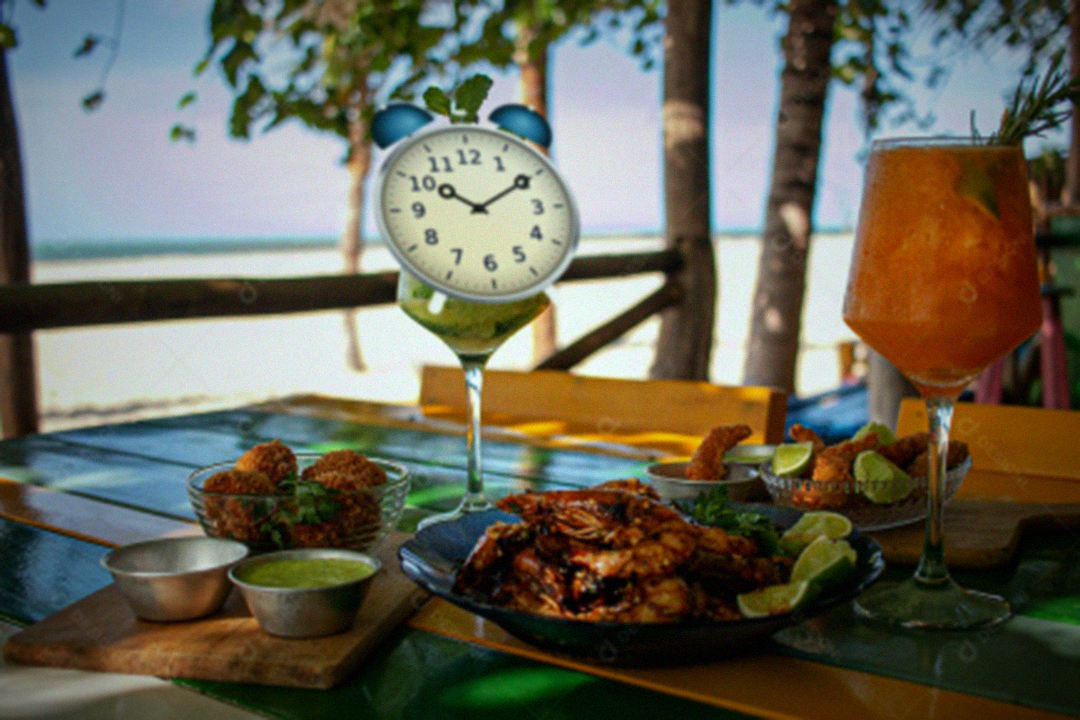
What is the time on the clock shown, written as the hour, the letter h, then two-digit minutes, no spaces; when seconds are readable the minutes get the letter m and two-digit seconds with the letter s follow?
10h10
